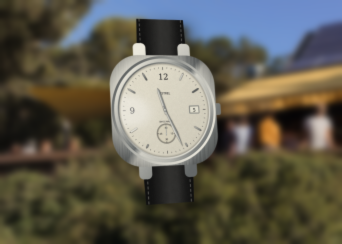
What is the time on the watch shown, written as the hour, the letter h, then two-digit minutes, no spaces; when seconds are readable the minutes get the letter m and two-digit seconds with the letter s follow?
11h26
